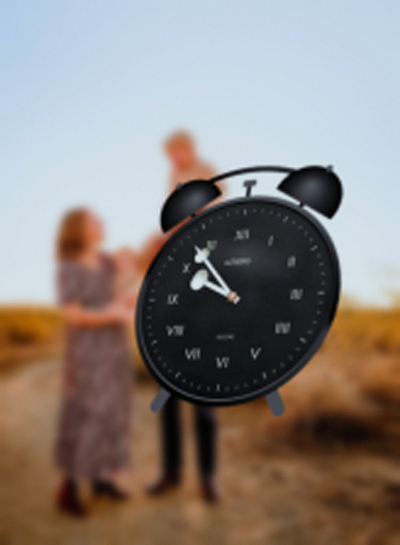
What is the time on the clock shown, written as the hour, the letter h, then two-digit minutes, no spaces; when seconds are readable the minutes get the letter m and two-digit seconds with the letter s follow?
9h53
